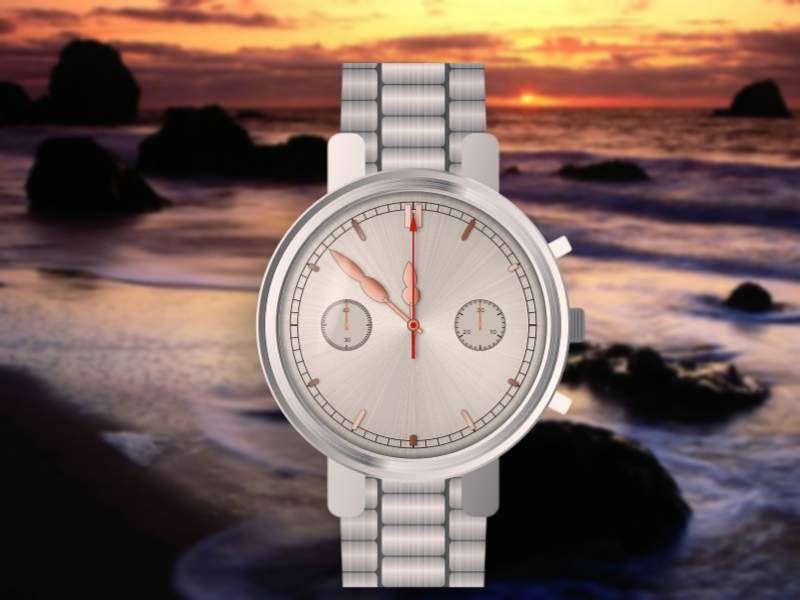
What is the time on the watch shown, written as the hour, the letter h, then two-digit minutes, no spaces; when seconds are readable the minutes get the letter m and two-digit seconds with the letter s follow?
11h52
